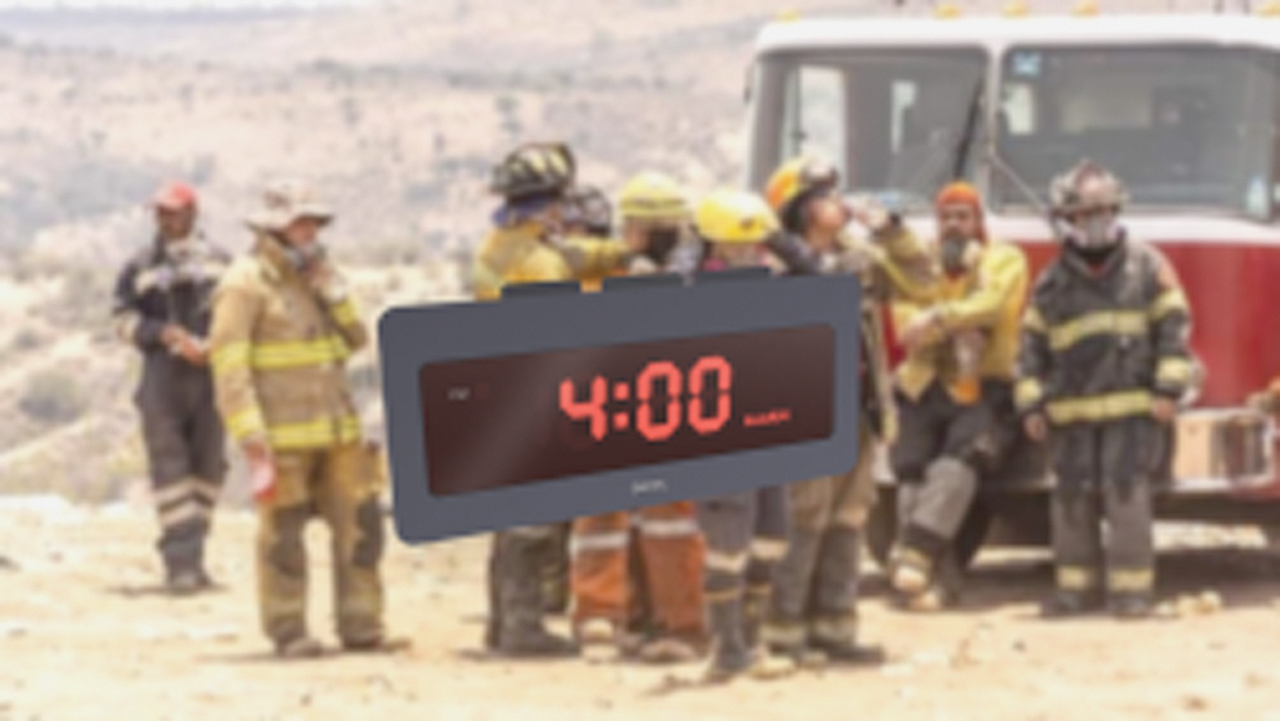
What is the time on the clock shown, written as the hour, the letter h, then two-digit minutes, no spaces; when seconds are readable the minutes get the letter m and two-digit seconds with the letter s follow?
4h00
